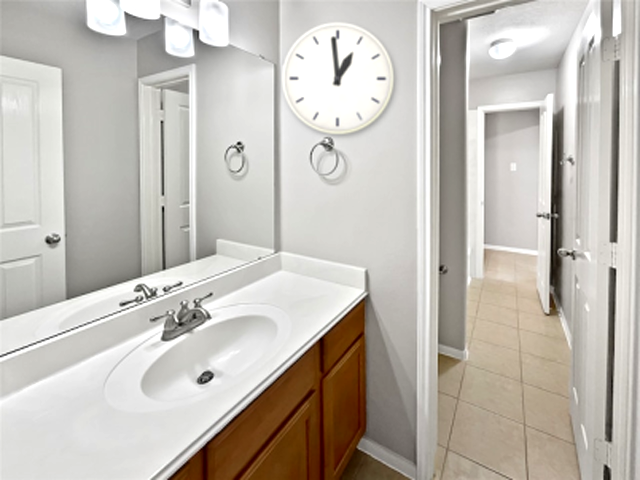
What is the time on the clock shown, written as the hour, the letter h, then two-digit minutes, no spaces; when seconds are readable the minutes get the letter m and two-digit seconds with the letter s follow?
12h59
